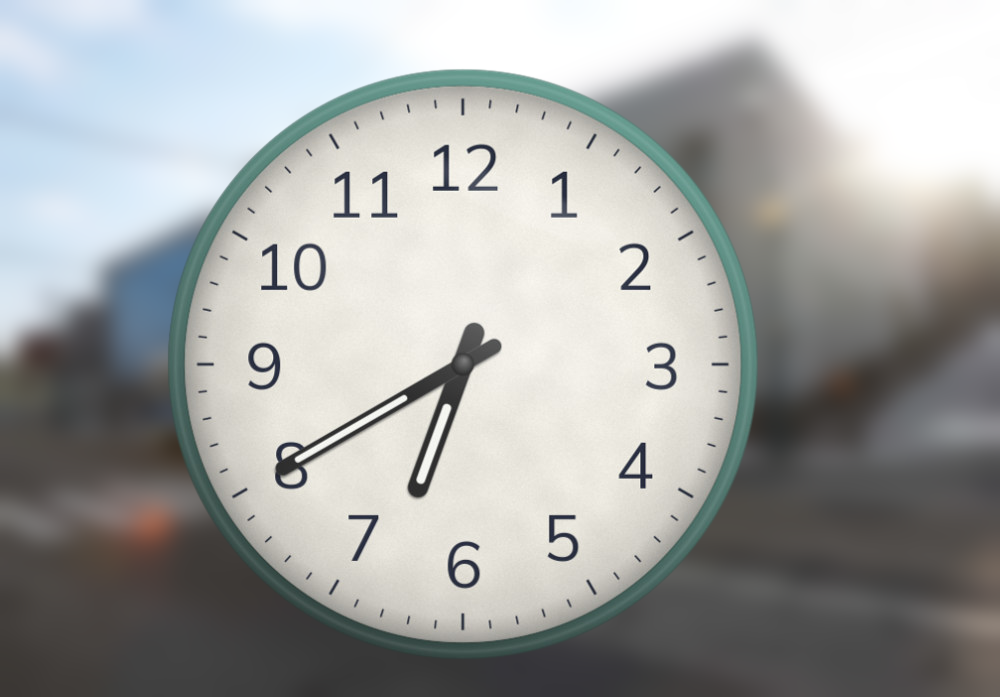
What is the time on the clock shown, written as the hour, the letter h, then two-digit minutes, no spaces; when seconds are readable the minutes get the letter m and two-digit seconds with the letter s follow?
6h40
